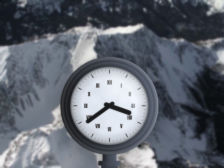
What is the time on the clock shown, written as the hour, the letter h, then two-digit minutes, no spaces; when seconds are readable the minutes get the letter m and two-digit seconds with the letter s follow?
3h39
